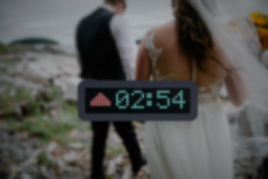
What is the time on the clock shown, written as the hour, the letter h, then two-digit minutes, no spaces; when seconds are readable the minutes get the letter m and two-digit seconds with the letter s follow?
2h54
